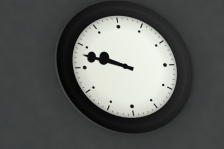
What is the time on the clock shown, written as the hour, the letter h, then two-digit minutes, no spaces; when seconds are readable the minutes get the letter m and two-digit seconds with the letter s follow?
9h48
